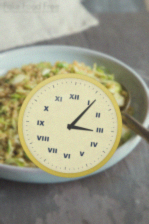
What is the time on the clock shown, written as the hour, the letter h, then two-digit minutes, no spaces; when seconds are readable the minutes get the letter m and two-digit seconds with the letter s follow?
3h06
